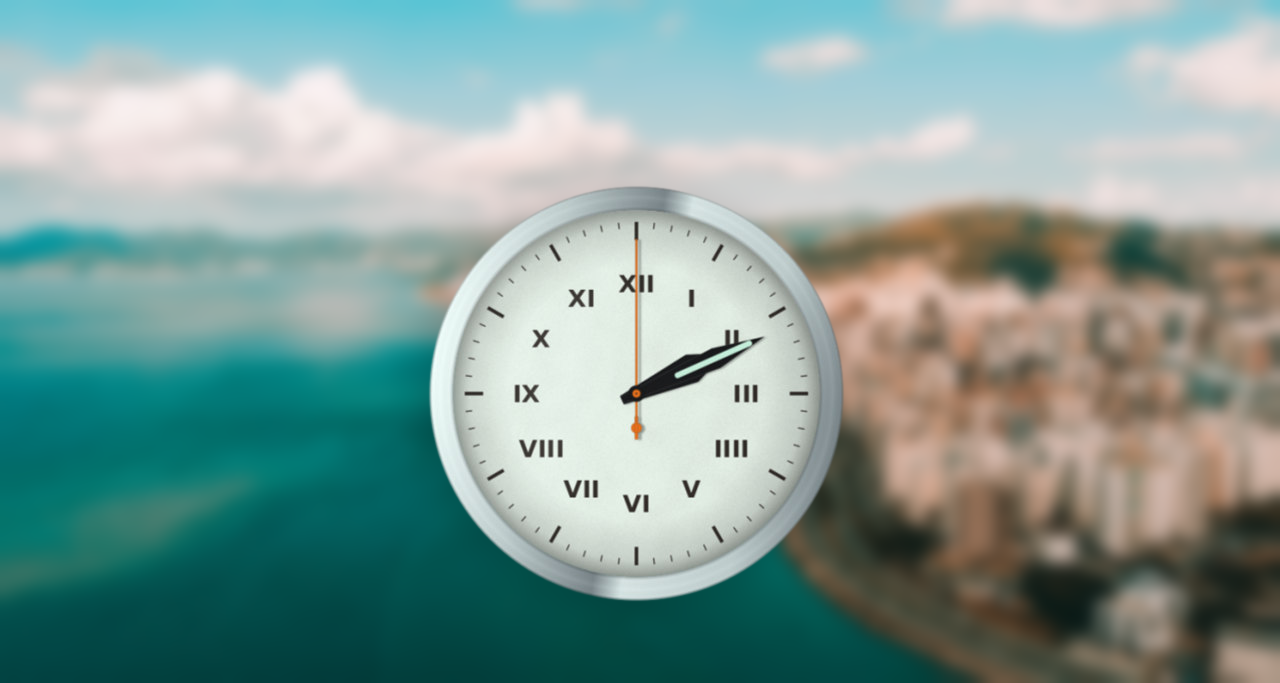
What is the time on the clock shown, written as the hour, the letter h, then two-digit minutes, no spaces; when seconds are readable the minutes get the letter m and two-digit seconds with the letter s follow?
2h11m00s
